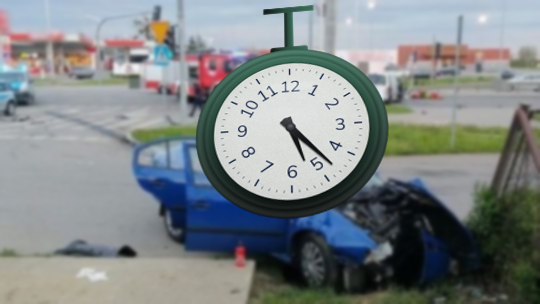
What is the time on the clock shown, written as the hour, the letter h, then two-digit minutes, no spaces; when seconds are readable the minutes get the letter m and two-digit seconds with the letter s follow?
5h23
